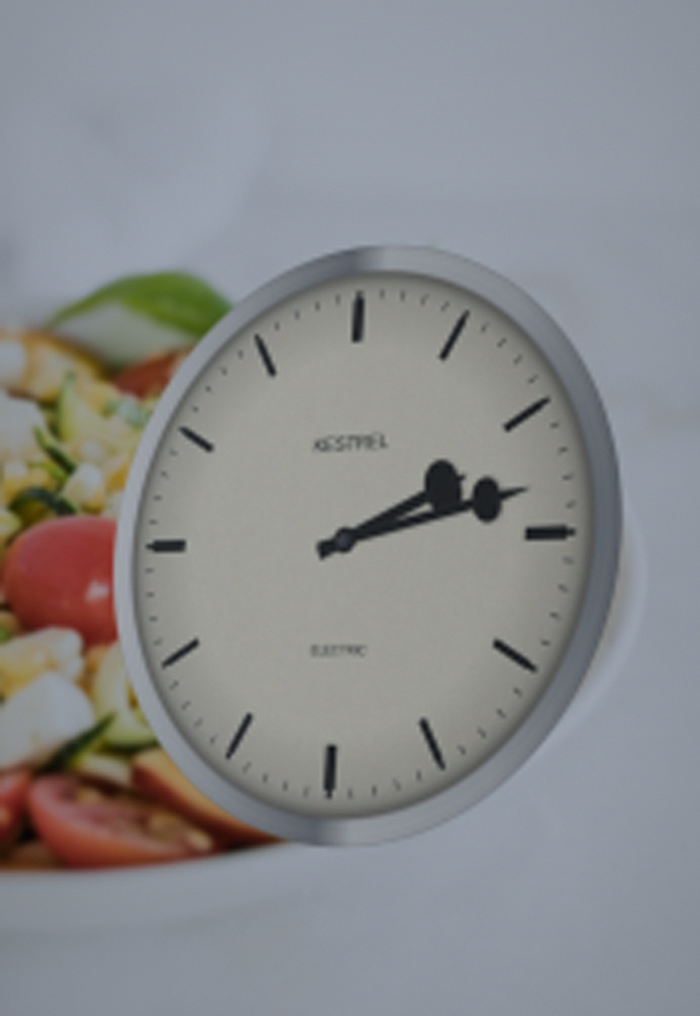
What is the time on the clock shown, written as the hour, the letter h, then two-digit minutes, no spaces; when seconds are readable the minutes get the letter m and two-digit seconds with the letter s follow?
2h13
